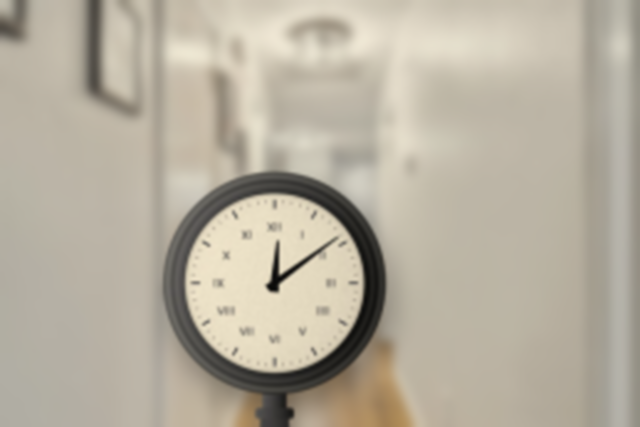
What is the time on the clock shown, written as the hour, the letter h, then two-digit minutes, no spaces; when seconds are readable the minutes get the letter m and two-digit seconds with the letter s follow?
12h09
